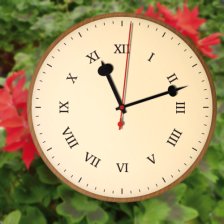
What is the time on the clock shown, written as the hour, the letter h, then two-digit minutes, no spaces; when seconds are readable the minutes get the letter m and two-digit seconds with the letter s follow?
11h12m01s
